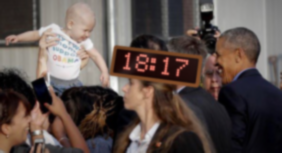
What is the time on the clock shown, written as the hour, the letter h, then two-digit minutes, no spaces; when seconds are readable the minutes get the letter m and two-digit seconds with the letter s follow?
18h17
